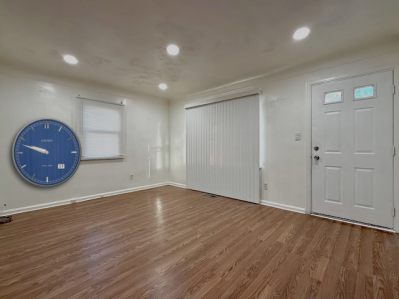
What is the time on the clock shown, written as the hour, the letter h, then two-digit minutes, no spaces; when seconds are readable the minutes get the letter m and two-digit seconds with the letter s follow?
9h48
